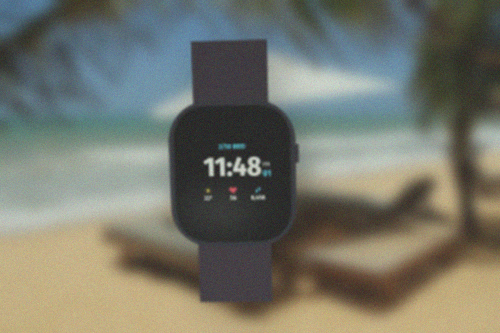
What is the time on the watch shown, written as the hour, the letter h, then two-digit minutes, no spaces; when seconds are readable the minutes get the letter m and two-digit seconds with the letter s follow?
11h48
